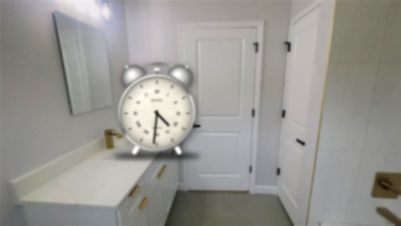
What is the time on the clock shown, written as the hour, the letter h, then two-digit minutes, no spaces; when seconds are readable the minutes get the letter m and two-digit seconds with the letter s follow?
4h31
